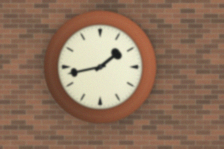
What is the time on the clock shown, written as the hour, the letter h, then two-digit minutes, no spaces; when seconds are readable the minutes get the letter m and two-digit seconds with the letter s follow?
1h43
